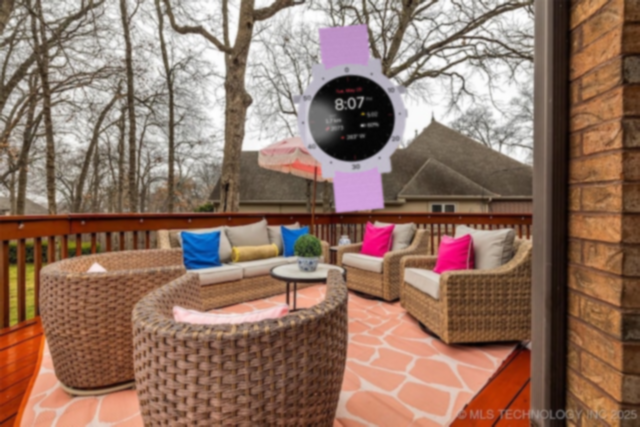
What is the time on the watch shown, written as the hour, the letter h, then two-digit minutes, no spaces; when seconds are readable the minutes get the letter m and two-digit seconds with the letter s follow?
8h07
